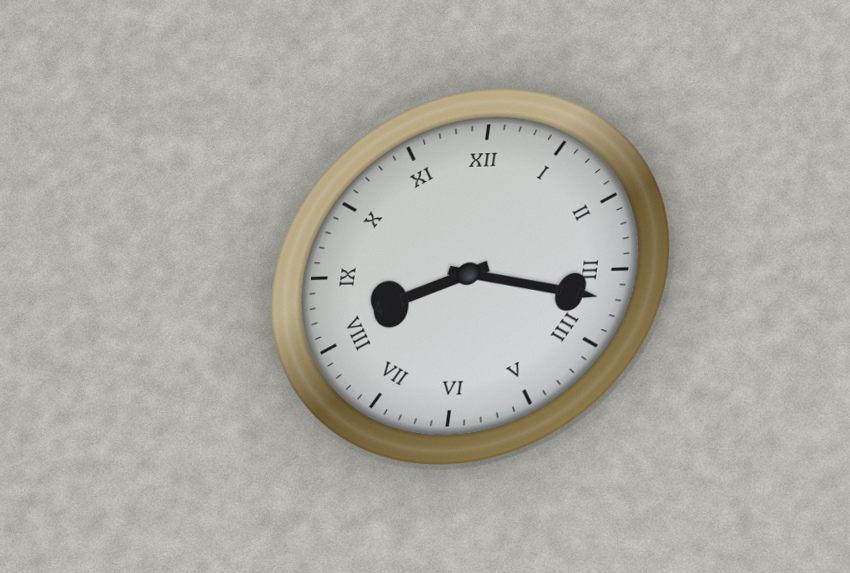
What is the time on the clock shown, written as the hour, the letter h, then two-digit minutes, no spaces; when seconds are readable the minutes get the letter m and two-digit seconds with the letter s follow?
8h17
